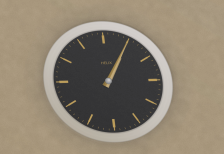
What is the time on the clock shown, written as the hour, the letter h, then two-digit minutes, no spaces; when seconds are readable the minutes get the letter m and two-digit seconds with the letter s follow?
1h05
